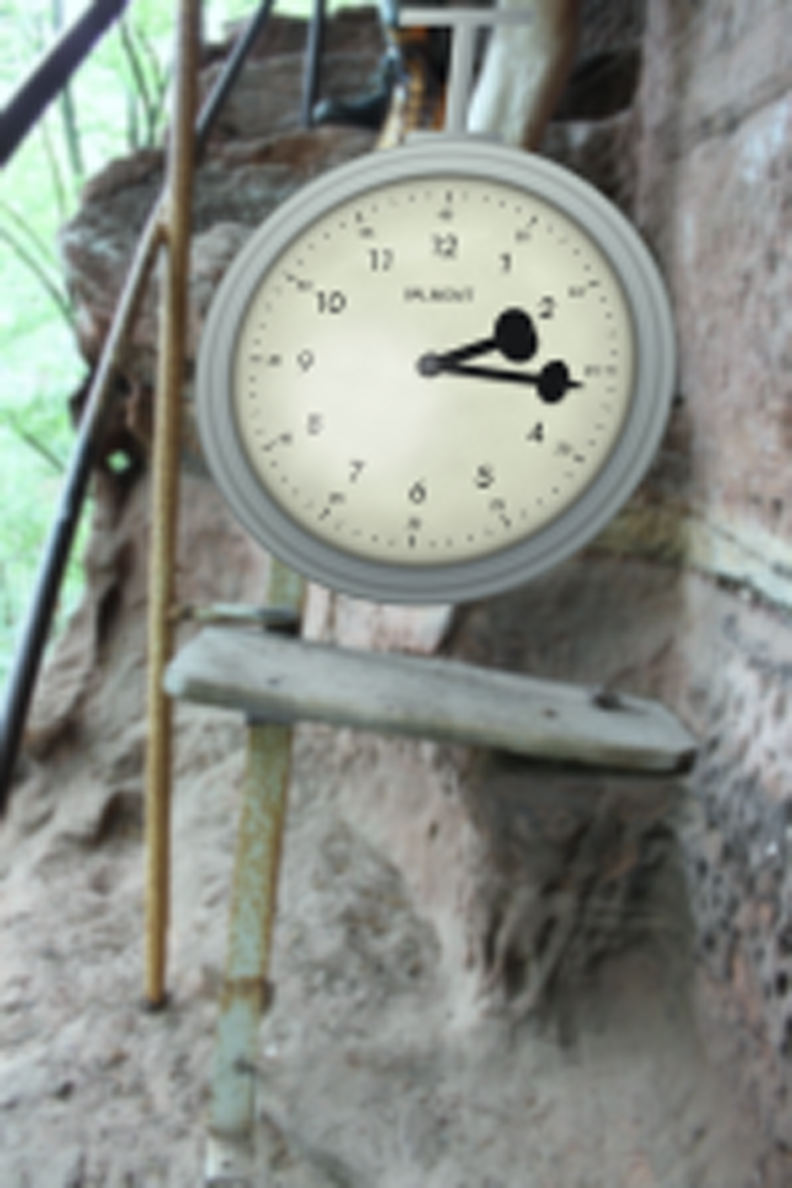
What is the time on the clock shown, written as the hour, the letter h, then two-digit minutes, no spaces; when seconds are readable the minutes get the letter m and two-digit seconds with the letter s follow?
2h16
